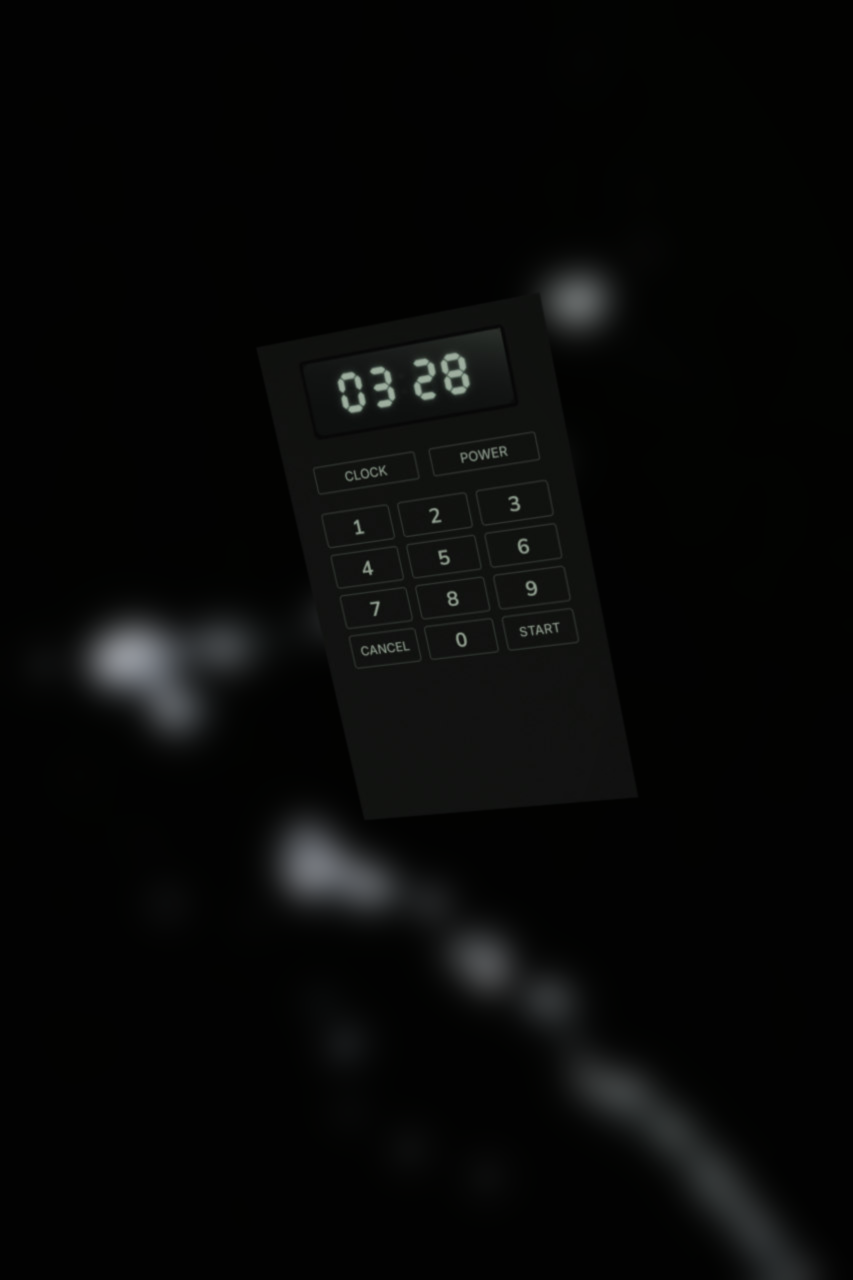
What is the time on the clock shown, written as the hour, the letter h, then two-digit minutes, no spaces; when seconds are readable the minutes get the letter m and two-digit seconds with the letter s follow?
3h28
